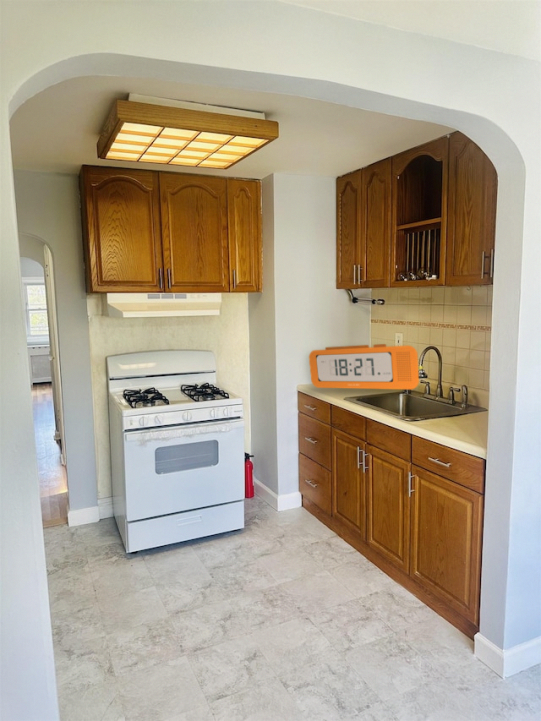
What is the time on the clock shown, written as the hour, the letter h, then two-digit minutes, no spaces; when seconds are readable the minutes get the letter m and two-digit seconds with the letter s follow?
18h27
